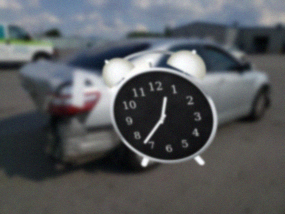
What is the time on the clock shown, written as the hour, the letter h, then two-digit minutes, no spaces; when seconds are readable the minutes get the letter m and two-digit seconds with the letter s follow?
12h37
